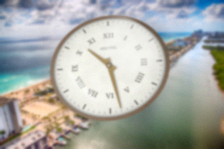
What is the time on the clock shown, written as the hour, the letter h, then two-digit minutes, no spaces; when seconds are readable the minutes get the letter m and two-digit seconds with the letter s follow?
10h28
